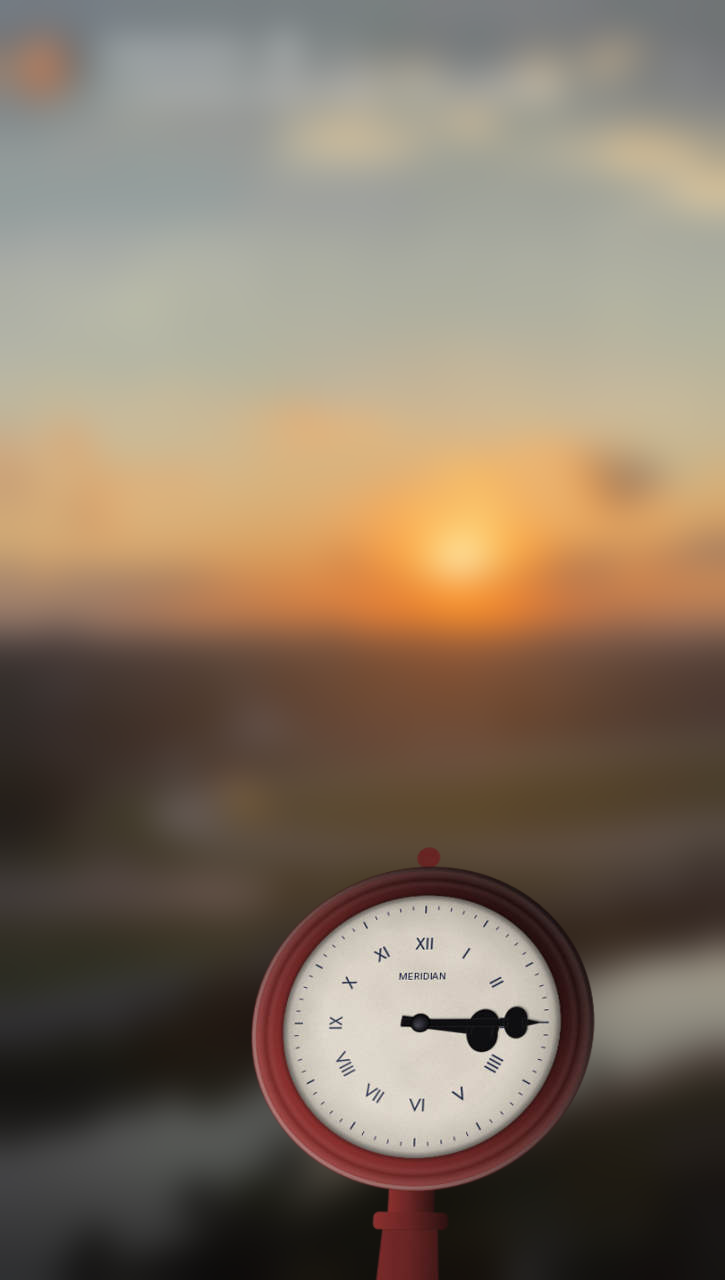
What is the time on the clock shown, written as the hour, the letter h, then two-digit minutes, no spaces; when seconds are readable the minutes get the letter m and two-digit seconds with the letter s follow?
3h15
